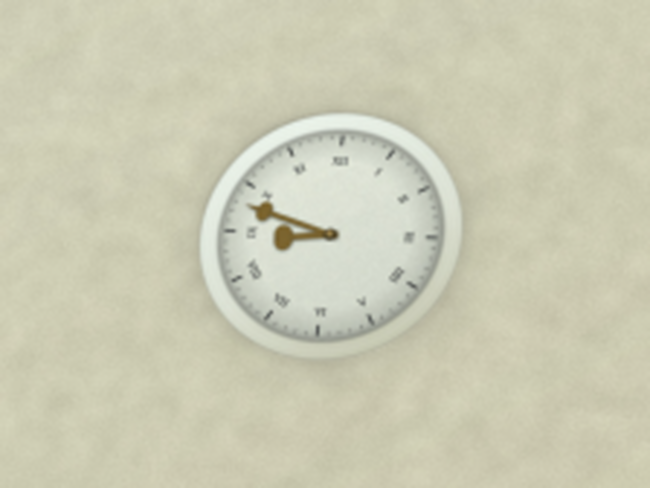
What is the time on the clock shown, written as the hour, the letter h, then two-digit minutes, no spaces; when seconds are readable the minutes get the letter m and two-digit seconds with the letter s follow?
8h48
